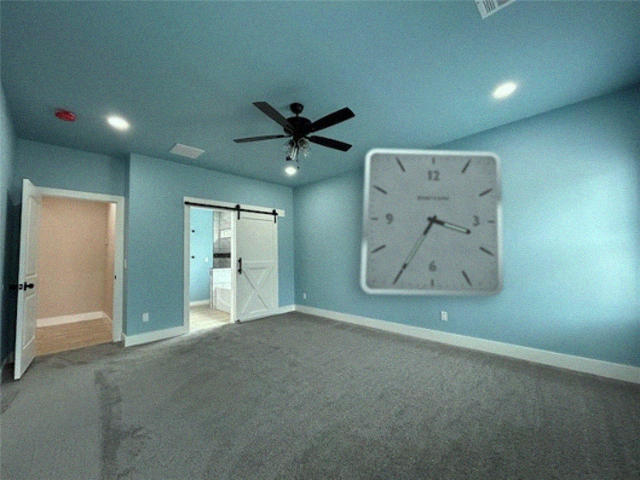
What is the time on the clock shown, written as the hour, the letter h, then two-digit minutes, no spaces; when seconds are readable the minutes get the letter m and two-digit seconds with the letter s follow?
3h35
